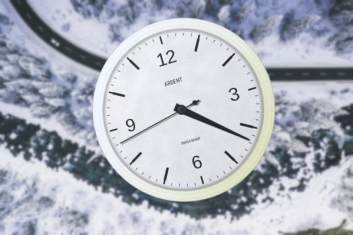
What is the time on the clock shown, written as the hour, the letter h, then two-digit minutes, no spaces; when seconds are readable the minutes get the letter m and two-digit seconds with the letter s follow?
4h21m43s
